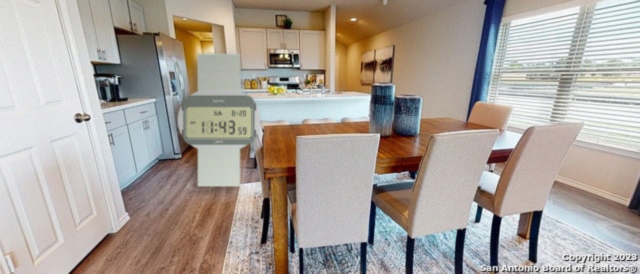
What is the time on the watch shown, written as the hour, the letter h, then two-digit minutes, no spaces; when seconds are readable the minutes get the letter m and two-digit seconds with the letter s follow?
11h43
